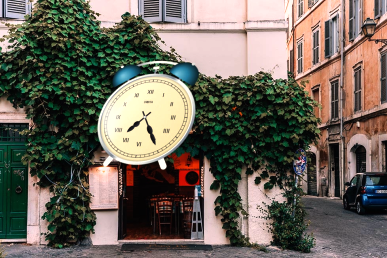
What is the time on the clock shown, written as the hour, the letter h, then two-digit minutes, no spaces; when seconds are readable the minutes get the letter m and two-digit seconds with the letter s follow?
7h25
